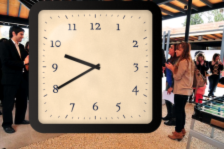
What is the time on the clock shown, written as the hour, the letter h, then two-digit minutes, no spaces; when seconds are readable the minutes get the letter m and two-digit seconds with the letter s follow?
9h40
